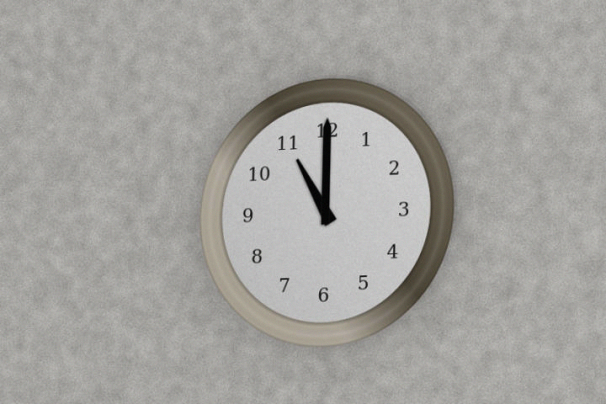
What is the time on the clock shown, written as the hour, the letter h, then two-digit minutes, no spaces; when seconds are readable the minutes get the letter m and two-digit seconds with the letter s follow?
11h00
